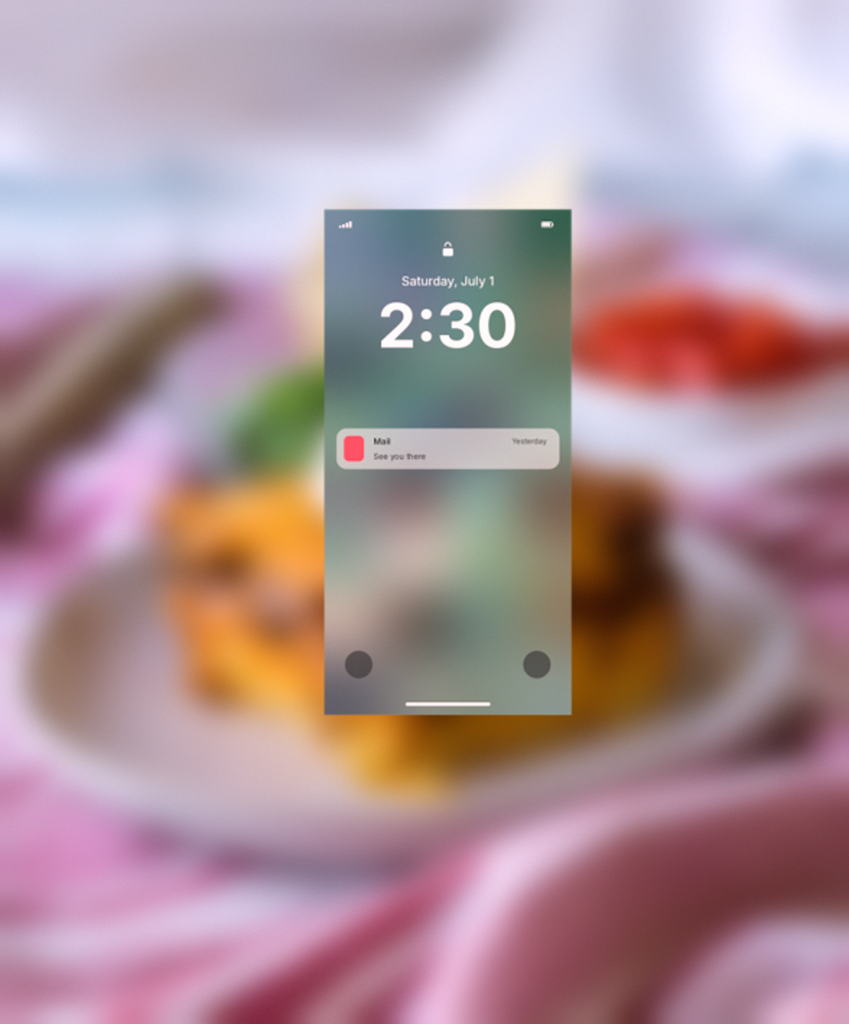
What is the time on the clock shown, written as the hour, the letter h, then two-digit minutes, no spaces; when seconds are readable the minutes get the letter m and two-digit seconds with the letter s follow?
2h30
